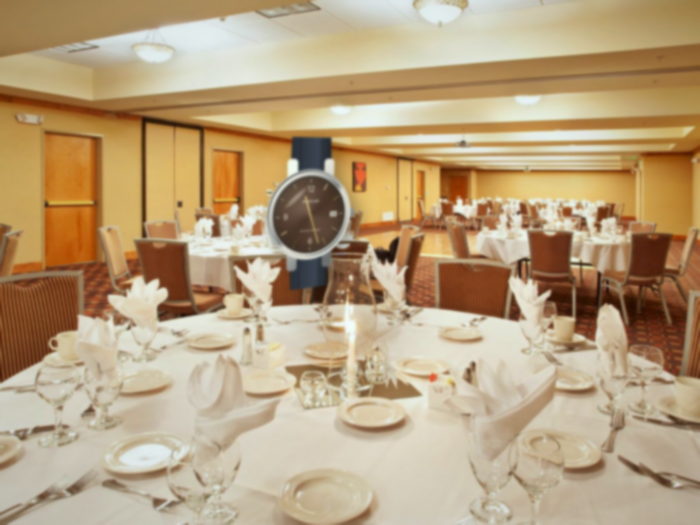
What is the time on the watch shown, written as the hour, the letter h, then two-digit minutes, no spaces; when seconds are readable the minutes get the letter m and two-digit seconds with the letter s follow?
11h27
